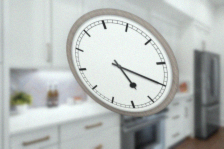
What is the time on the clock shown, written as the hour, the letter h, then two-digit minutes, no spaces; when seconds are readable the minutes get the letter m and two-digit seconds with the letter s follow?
5h20
